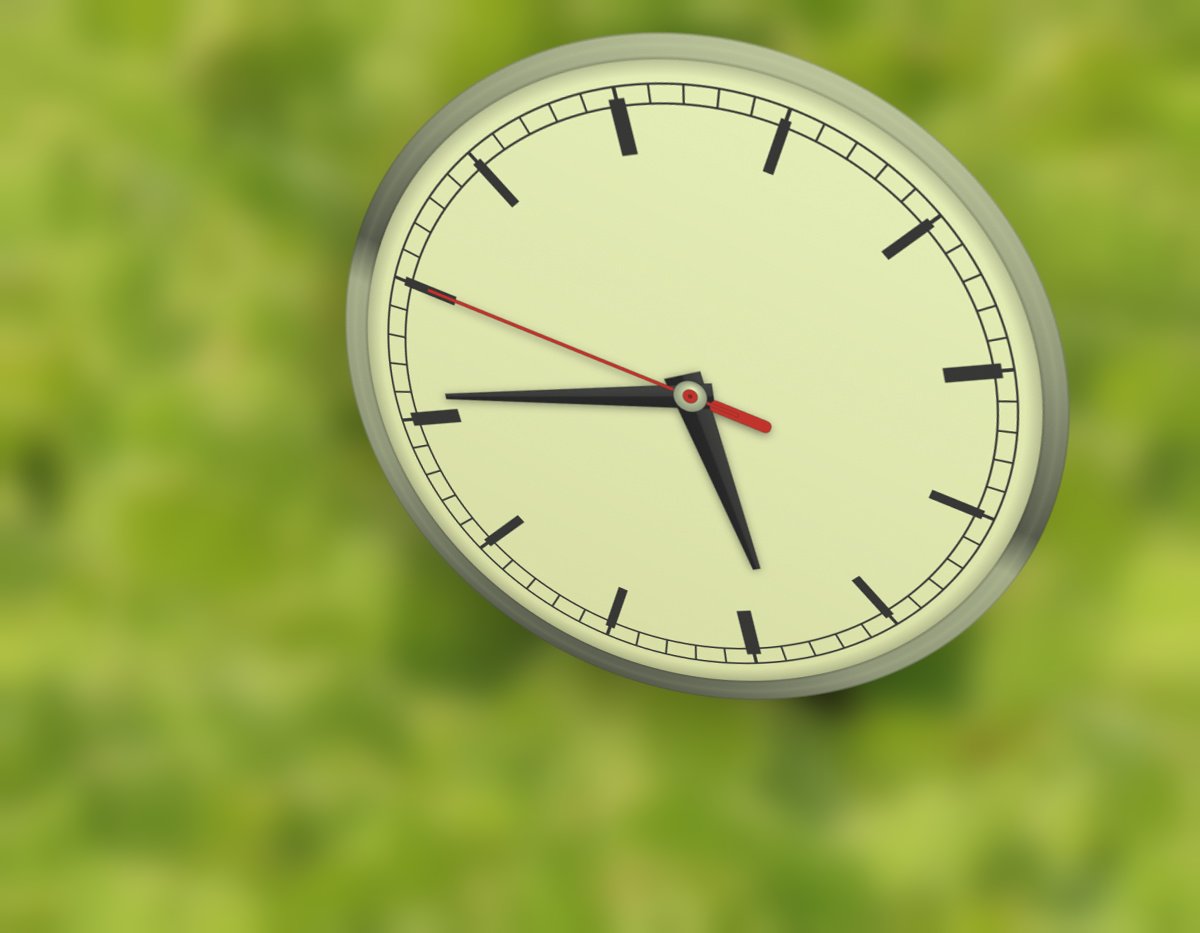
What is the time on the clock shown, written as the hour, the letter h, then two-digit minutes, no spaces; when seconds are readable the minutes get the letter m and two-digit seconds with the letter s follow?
5h45m50s
